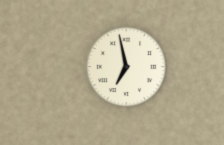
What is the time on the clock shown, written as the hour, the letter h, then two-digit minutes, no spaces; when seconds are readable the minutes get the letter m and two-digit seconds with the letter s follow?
6h58
